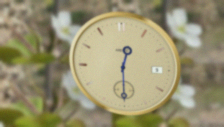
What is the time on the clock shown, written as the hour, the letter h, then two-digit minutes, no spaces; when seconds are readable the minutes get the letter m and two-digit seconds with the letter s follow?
12h30
